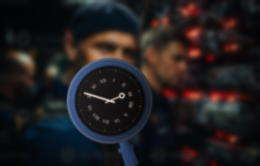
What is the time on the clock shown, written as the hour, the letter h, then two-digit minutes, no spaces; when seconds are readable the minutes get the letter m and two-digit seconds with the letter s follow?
2h51
